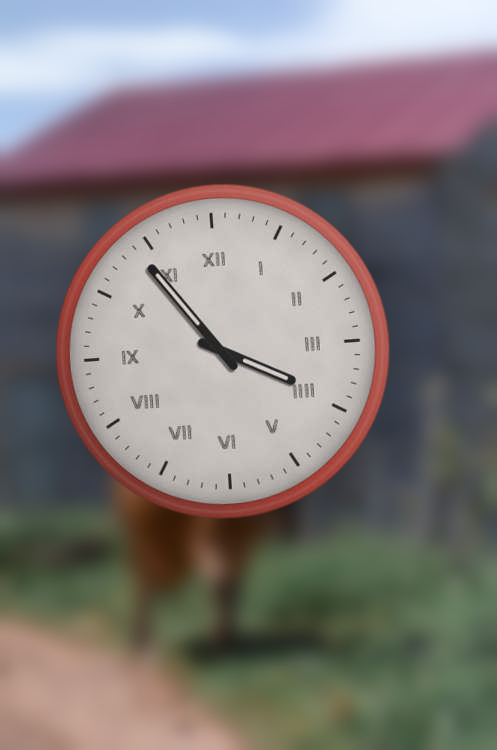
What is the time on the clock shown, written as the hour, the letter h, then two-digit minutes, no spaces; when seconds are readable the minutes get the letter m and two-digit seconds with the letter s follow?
3h54
